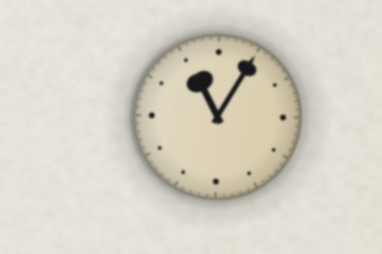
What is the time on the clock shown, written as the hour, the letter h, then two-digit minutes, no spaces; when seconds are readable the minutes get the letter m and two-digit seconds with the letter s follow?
11h05
